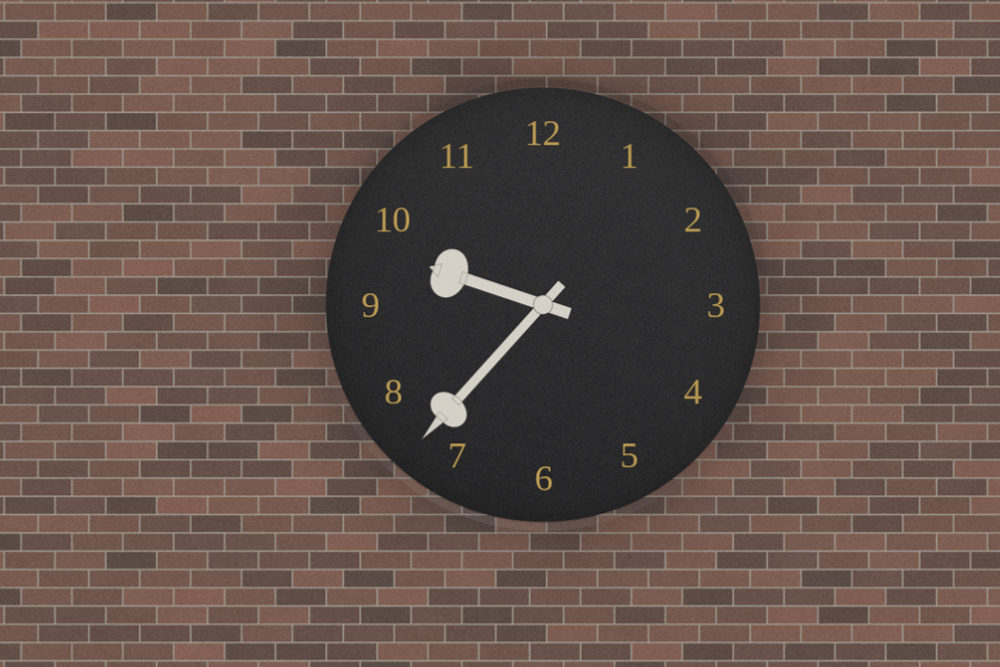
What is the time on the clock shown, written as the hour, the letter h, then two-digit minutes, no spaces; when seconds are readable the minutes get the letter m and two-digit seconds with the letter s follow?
9h37
